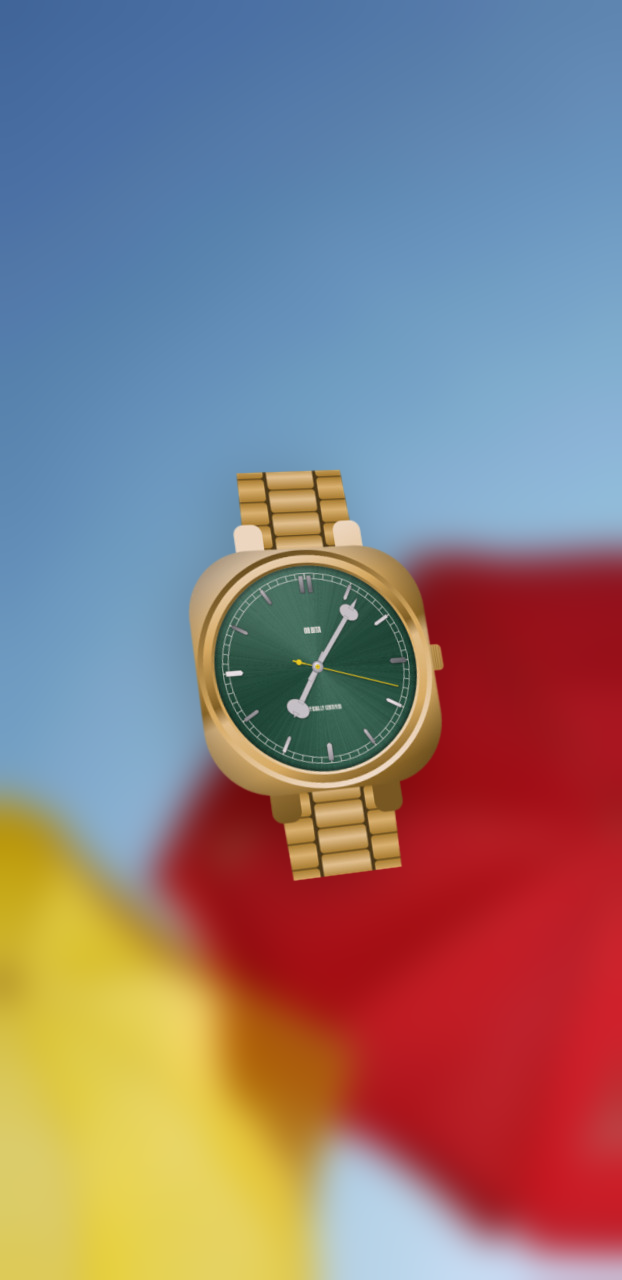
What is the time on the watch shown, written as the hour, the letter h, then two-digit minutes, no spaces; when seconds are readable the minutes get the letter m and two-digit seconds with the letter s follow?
7h06m18s
